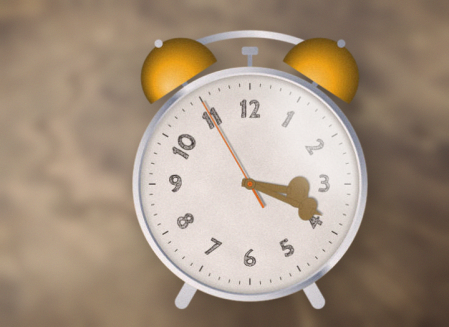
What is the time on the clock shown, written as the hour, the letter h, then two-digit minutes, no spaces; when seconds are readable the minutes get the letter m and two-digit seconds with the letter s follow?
3h18m55s
